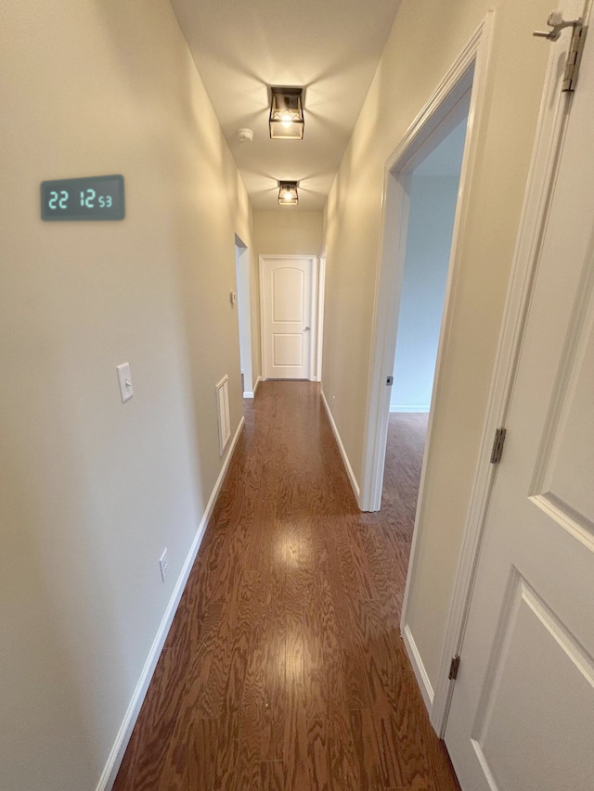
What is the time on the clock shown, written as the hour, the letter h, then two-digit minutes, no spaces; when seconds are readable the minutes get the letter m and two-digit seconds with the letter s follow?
22h12m53s
